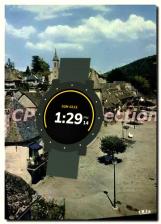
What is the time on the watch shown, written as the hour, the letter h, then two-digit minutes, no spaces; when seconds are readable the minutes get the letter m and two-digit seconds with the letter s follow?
1h29
